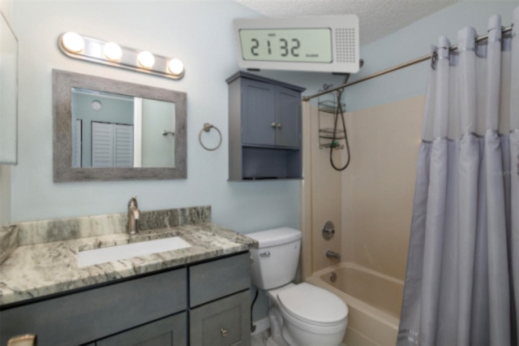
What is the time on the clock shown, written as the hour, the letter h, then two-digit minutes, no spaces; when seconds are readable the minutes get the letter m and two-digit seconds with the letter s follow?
21h32
